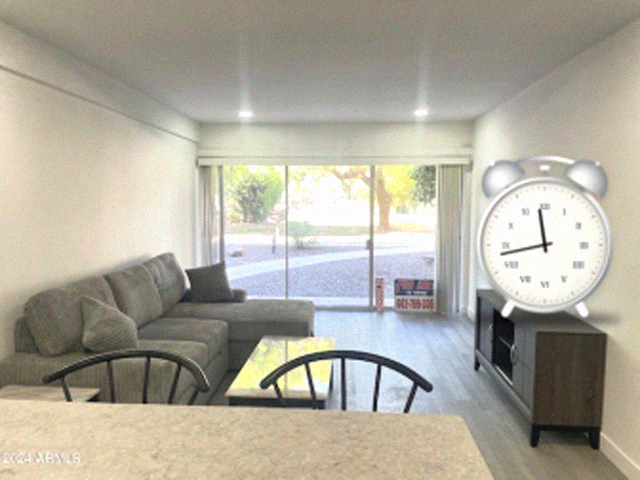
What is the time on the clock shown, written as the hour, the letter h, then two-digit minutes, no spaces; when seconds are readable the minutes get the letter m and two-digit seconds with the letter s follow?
11h43
